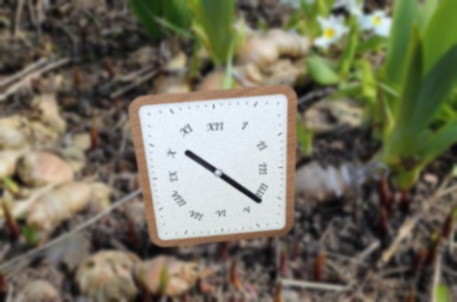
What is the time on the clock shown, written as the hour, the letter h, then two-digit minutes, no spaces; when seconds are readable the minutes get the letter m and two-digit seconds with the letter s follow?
10h22
